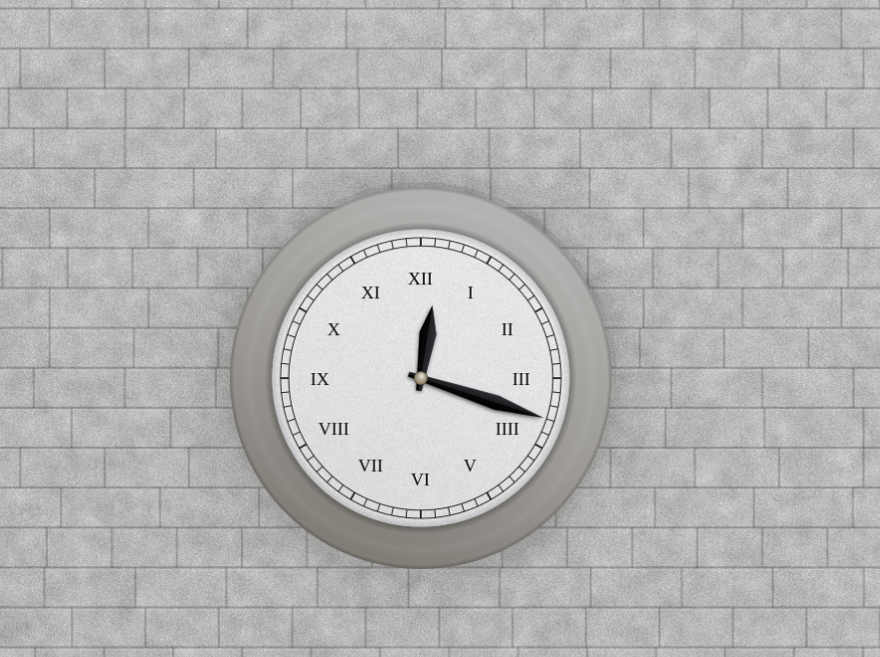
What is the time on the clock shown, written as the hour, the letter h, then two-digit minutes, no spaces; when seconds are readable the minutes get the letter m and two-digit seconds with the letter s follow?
12h18
